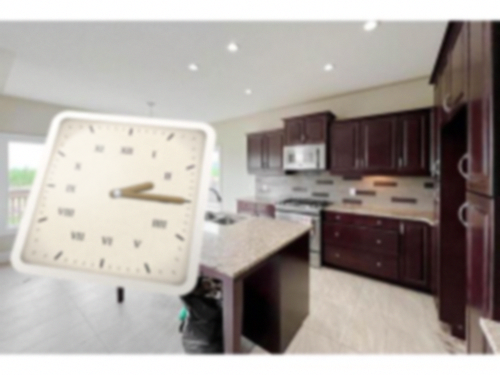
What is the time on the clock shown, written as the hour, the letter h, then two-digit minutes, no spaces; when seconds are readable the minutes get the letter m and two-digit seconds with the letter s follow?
2h15
